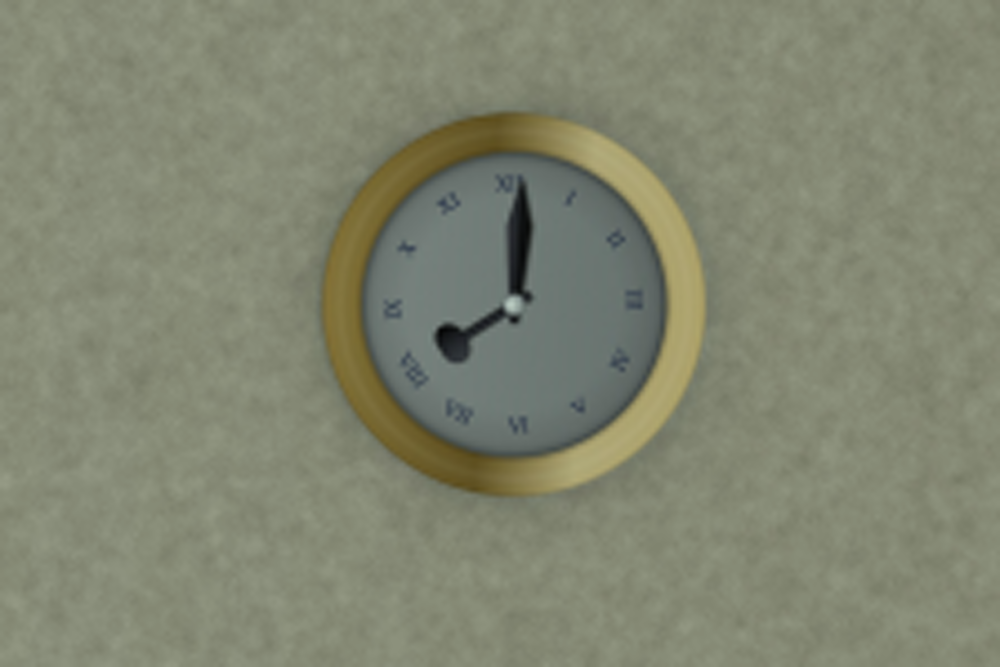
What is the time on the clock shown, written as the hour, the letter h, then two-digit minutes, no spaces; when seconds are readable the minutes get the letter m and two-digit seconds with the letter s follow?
8h01
